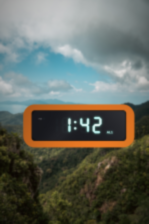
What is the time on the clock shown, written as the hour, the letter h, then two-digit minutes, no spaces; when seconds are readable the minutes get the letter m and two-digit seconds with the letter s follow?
1h42
